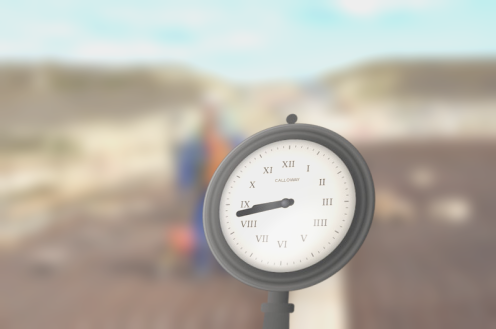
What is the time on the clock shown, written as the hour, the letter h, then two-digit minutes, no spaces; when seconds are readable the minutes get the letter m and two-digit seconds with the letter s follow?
8h43
